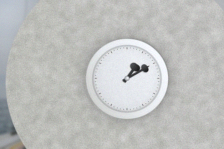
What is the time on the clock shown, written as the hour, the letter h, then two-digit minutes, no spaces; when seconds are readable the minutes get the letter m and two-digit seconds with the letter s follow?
1h10
